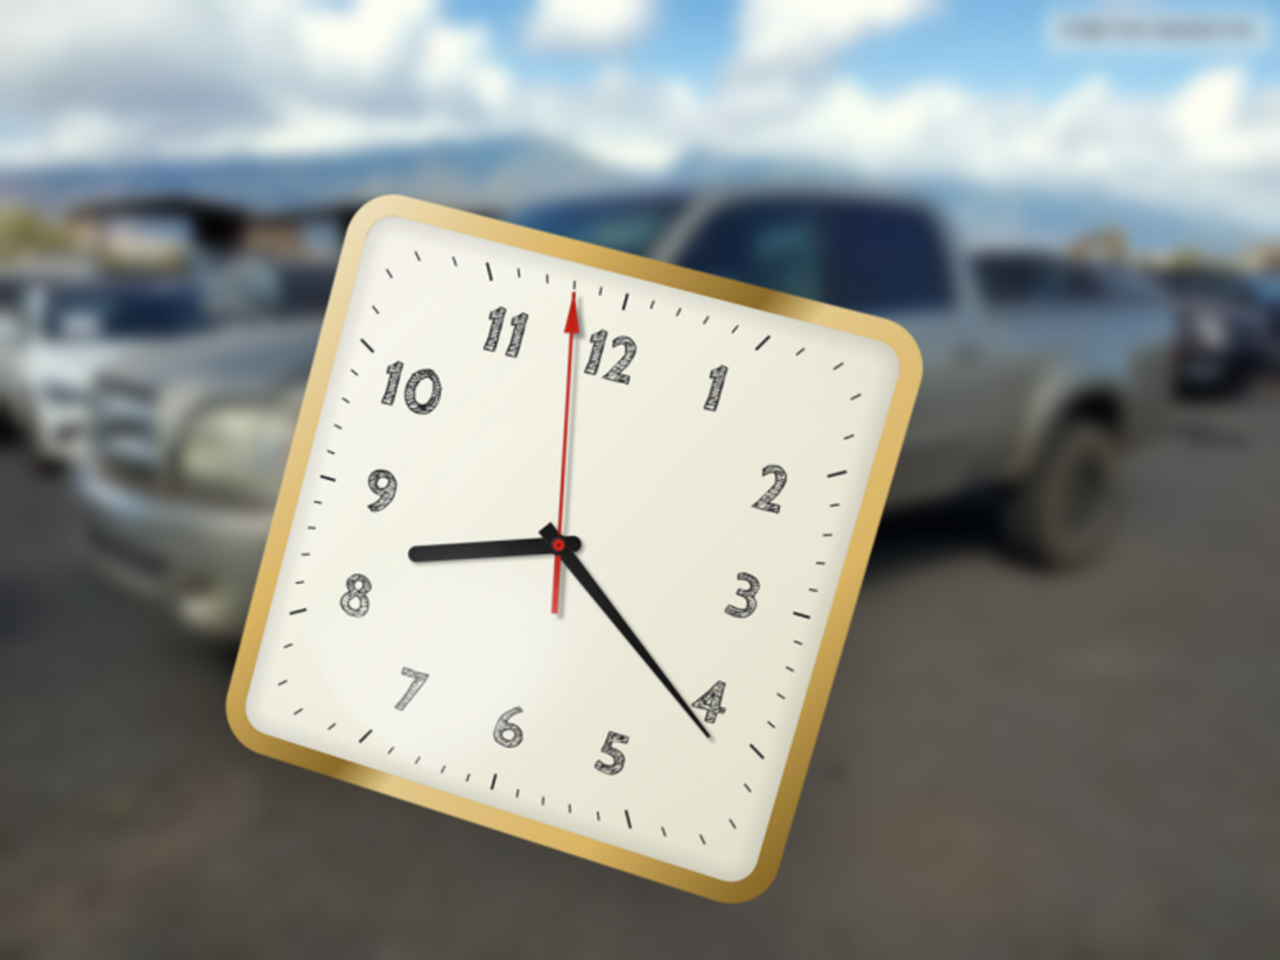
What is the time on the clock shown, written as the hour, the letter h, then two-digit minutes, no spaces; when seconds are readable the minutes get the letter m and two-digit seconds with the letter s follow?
8h20m58s
